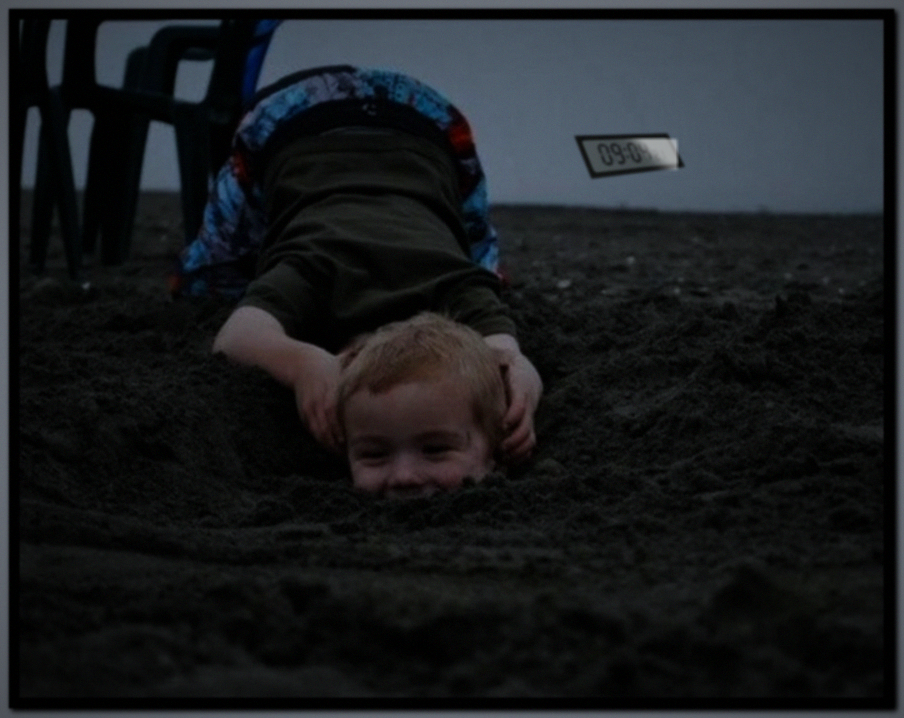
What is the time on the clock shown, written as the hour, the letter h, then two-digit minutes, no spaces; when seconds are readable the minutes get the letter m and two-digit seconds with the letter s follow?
9h04
